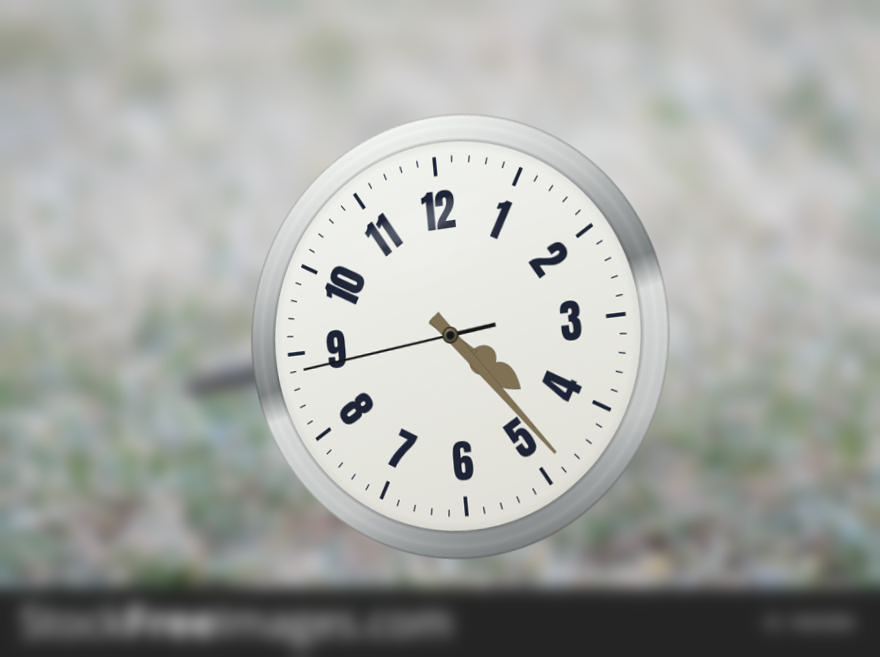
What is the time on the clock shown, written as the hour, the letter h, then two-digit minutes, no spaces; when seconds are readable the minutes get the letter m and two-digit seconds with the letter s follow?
4h23m44s
